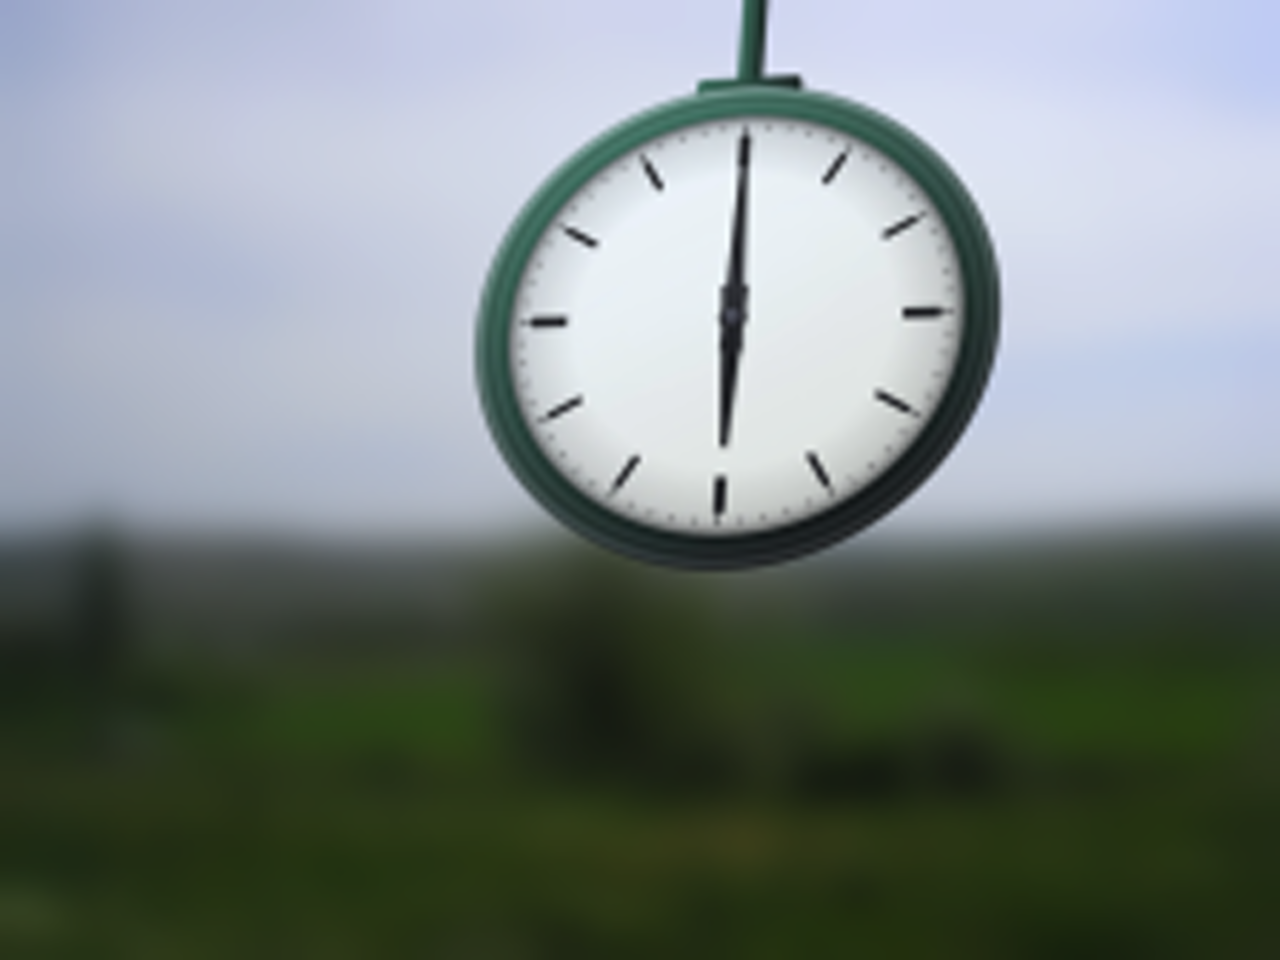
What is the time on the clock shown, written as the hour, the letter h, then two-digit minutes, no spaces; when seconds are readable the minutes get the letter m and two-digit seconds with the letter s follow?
6h00
